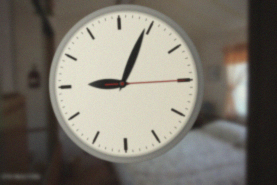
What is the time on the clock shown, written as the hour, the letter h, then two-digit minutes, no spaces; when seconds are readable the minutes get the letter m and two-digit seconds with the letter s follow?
9h04m15s
